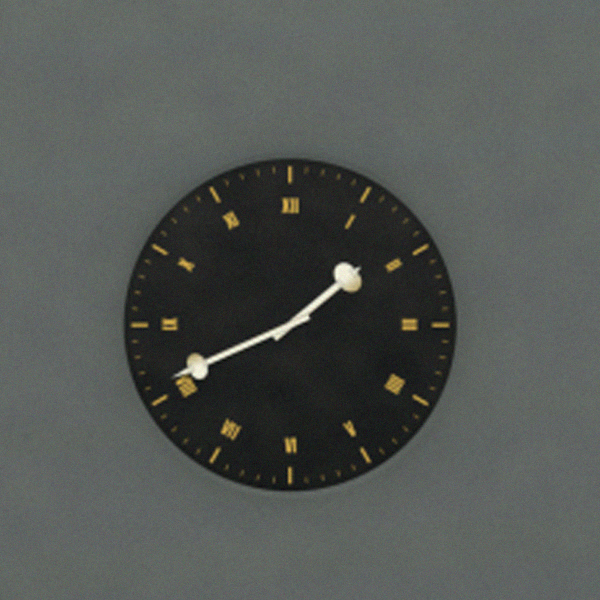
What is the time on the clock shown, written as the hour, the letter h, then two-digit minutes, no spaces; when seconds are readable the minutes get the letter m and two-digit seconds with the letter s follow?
1h41
